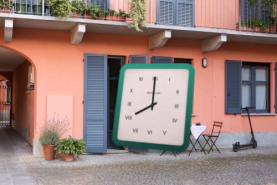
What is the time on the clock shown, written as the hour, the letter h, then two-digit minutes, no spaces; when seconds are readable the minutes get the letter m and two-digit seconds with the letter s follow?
8h00
